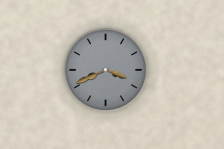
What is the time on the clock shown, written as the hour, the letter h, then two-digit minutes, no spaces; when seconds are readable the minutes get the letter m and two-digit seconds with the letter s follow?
3h41
